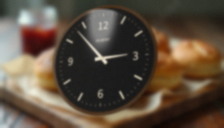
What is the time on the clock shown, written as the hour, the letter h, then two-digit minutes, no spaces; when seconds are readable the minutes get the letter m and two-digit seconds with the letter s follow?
2h53
